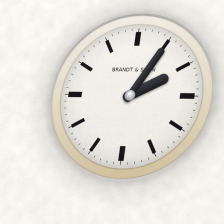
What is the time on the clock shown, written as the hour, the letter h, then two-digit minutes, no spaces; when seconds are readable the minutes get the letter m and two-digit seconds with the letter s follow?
2h05
